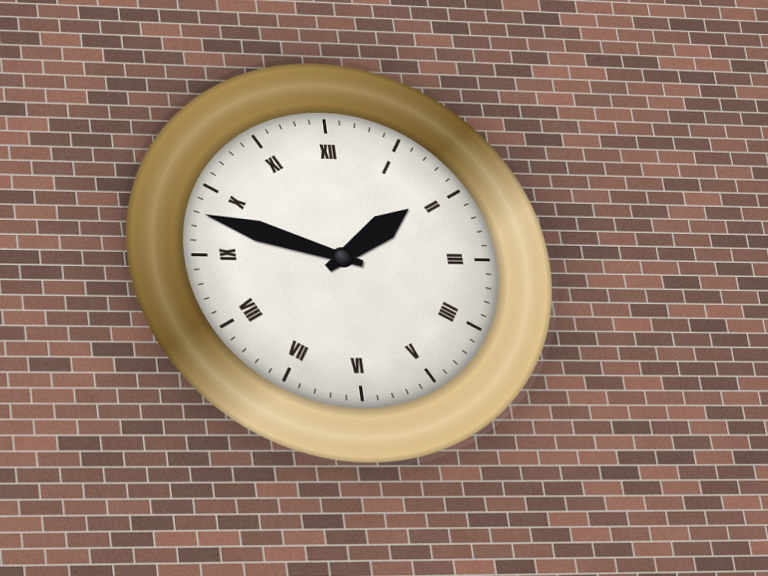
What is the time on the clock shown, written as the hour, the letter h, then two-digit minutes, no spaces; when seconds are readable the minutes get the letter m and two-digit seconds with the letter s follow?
1h48
